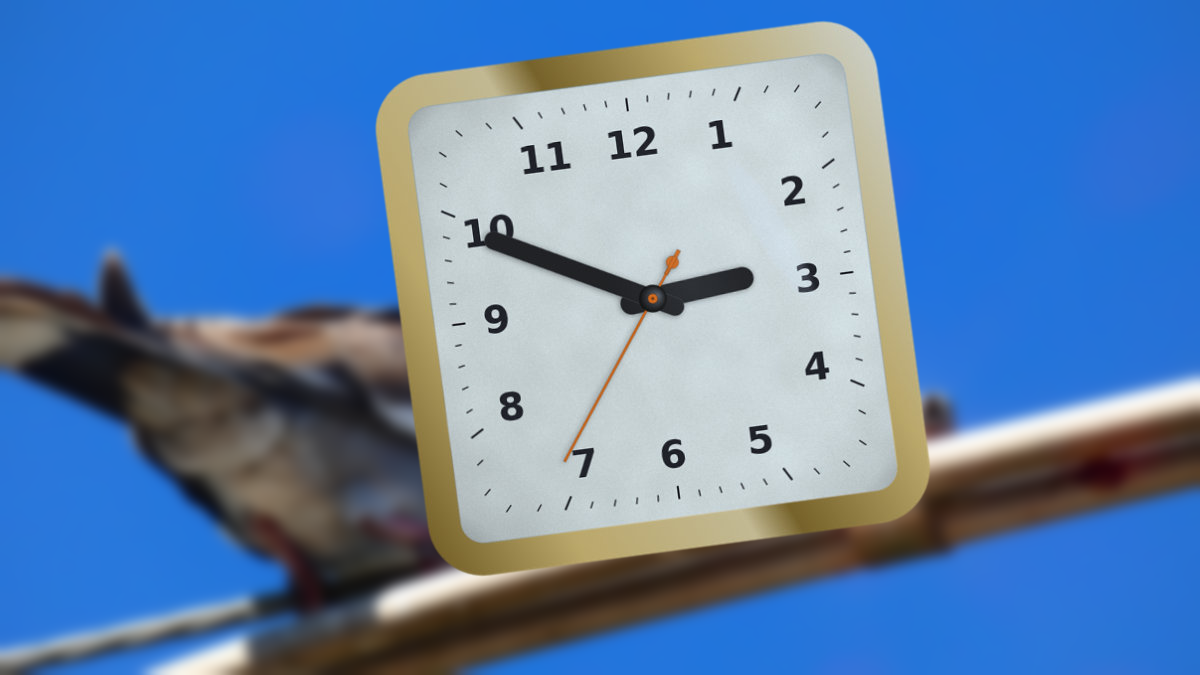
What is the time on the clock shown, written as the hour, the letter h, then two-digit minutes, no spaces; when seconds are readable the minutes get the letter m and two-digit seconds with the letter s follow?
2h49m36s
